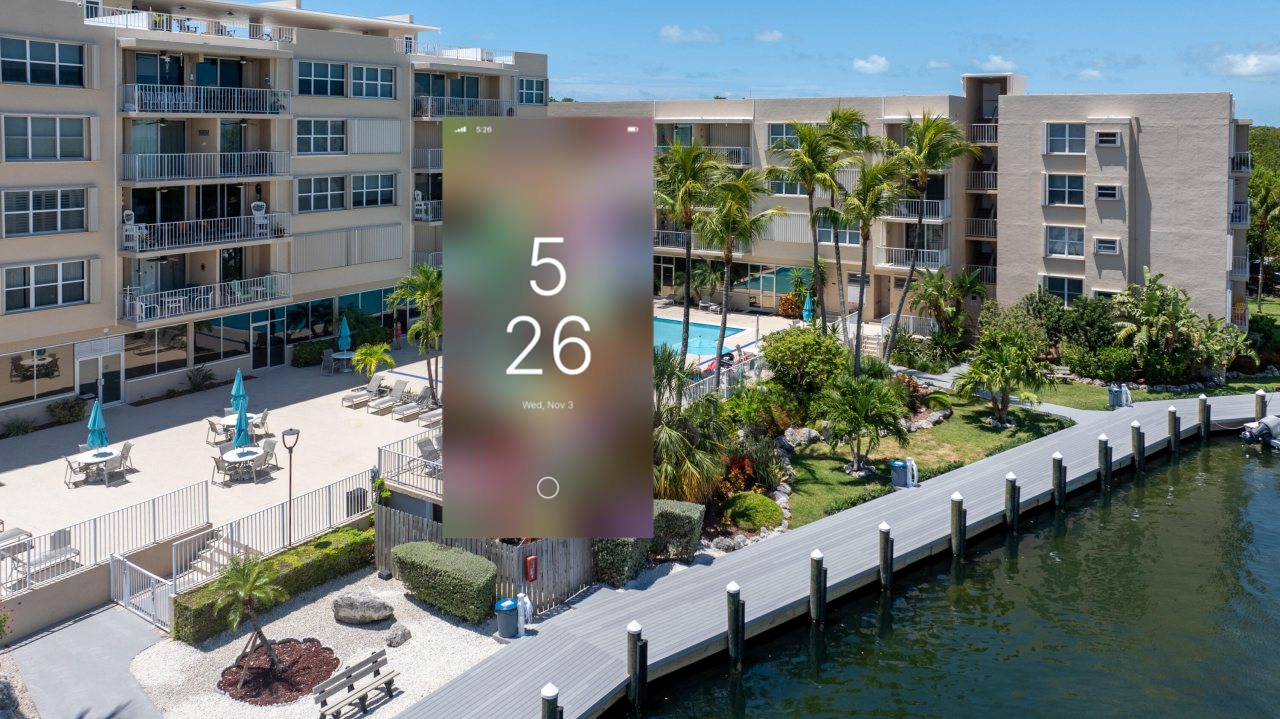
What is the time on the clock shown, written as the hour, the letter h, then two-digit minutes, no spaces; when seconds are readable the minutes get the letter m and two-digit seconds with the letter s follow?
5h26
